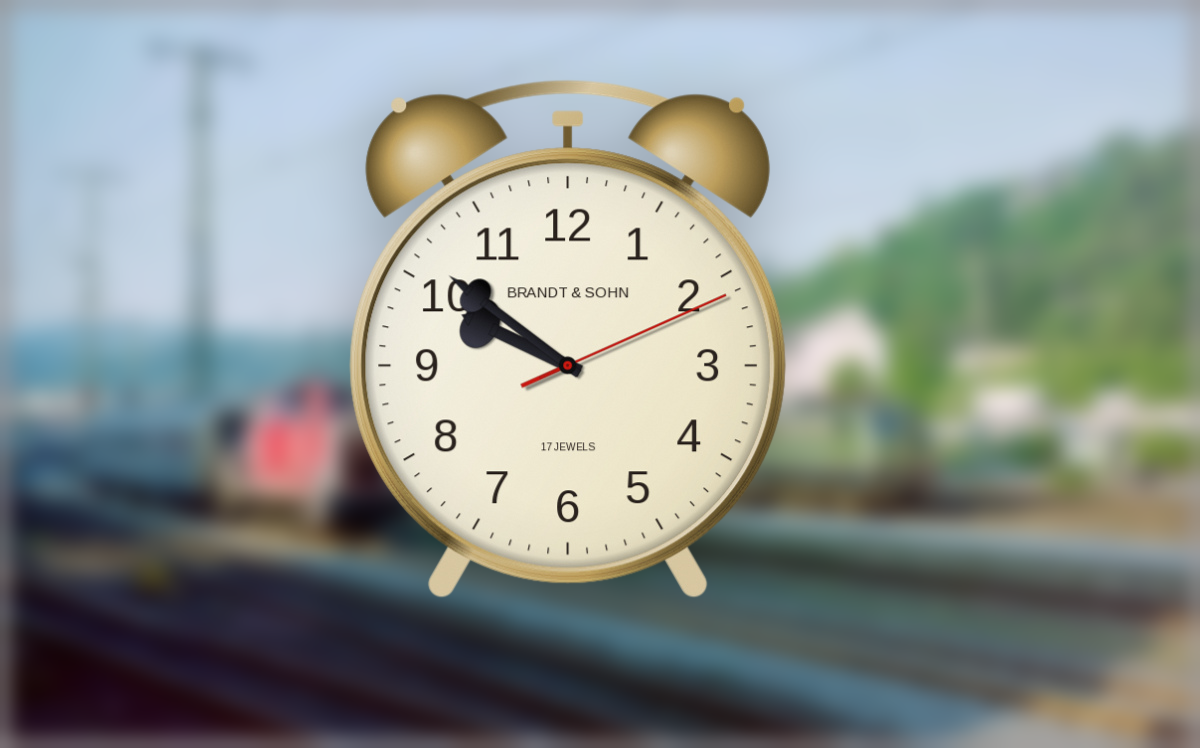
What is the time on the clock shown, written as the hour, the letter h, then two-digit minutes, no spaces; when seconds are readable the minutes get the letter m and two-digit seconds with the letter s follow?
9h51m11s
